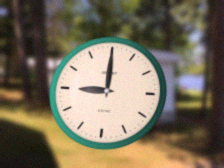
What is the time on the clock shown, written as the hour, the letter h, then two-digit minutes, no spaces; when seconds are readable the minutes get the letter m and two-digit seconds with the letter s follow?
9h00
